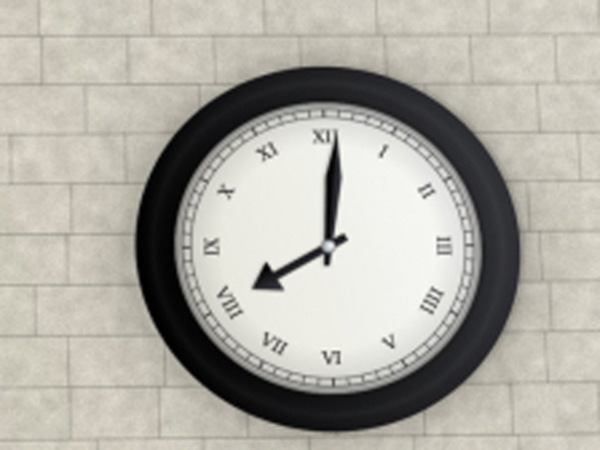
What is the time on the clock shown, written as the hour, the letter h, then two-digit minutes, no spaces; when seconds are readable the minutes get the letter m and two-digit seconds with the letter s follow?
8h01
